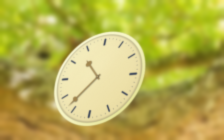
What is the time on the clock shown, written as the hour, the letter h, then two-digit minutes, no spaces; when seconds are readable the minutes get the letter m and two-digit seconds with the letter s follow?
10h37
